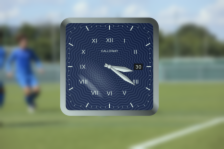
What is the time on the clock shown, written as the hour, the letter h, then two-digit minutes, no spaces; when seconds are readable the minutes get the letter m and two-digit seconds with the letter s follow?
3h21
